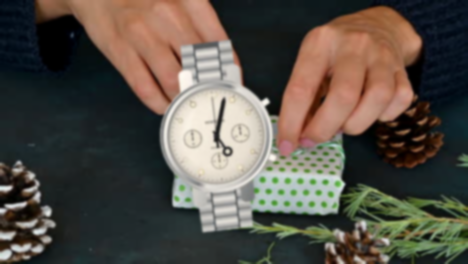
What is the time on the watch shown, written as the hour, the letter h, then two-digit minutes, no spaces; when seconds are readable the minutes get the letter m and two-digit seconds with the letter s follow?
5h03
